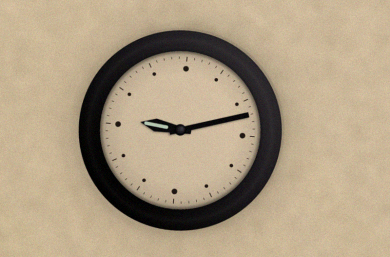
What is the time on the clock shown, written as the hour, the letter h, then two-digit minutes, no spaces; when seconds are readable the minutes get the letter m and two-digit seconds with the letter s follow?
9h12
